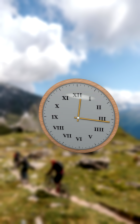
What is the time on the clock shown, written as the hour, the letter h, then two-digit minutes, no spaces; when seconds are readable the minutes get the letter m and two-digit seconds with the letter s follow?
12h16
